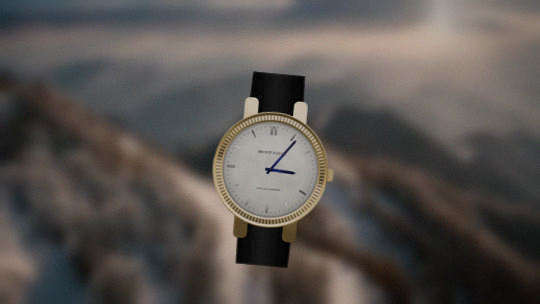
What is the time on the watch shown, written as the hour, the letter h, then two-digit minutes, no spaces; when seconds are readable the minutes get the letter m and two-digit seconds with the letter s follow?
3h06
